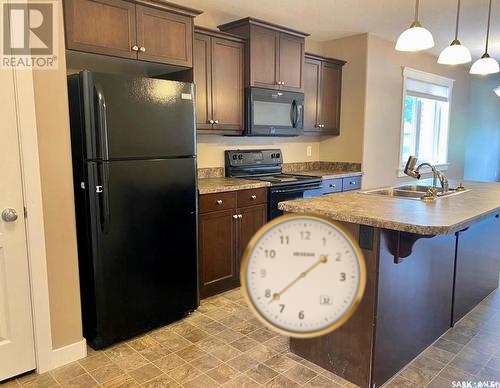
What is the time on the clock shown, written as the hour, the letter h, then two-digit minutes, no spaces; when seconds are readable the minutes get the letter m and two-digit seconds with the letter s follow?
1h38
